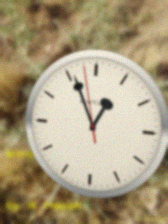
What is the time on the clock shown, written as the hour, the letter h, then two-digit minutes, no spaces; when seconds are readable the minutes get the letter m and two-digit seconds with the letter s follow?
12h55m58s
